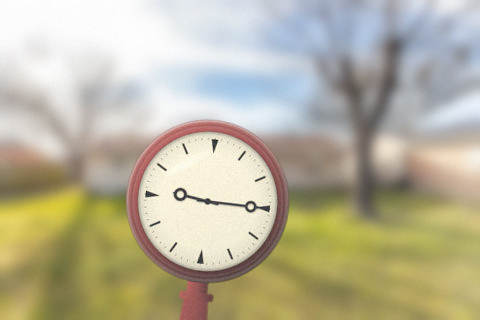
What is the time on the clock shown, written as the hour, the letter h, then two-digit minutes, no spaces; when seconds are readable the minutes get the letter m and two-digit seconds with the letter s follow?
9h15
